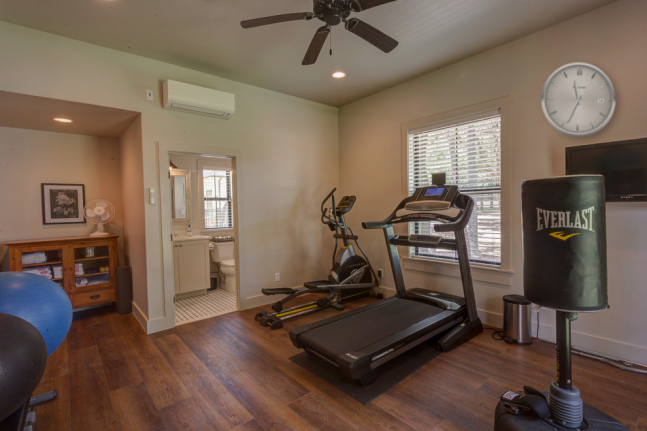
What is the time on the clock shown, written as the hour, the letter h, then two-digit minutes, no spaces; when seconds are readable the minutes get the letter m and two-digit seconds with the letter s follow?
11h34
